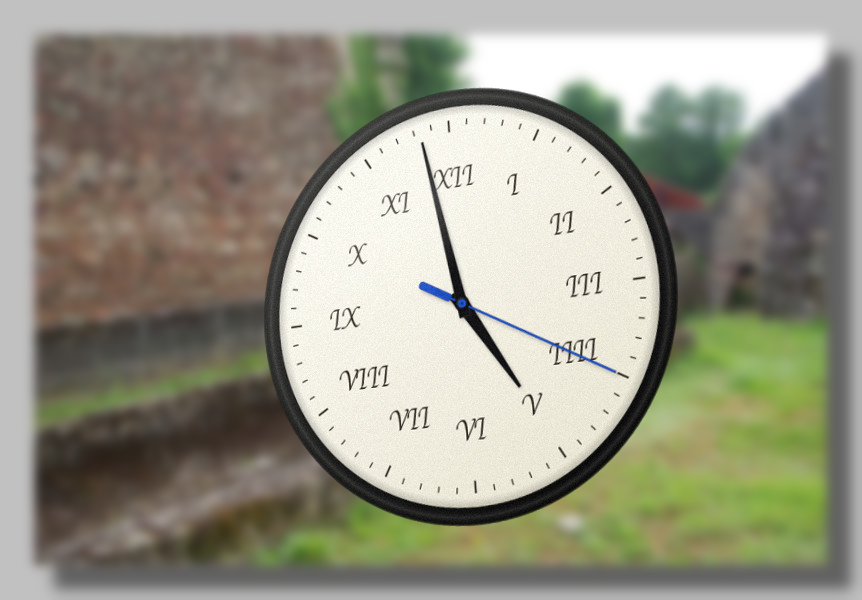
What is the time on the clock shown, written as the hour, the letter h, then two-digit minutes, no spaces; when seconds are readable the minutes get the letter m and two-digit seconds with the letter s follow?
4h58m20s
